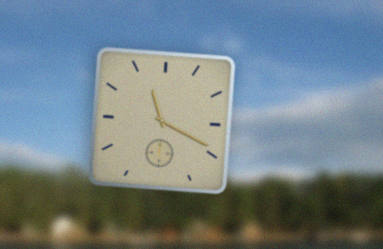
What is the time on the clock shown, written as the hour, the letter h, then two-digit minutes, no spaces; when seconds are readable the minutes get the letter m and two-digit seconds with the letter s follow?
11h19
